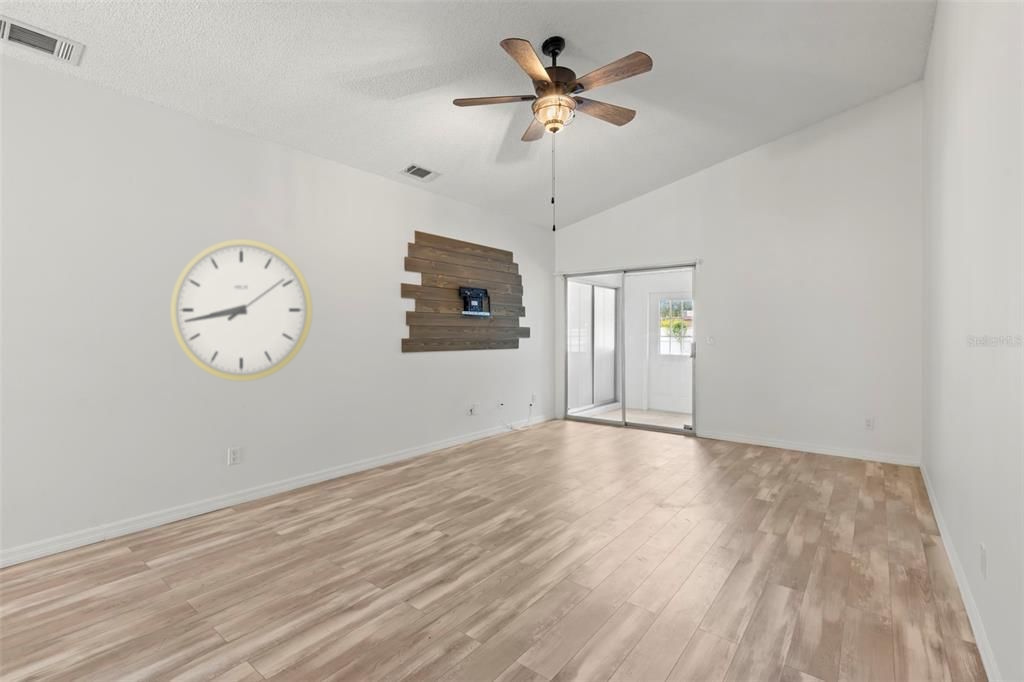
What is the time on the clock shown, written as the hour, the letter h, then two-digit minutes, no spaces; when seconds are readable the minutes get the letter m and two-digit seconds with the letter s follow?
8h43m09s
